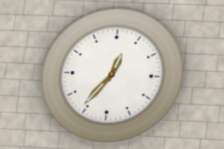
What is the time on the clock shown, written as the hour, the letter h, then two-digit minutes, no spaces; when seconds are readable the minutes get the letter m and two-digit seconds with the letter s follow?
12h36
